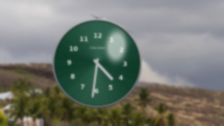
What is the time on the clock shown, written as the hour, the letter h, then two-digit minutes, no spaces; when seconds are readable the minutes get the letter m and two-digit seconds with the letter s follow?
4h31
